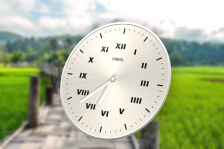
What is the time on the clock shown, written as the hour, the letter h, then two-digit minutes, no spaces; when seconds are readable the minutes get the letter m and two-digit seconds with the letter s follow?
6h38
